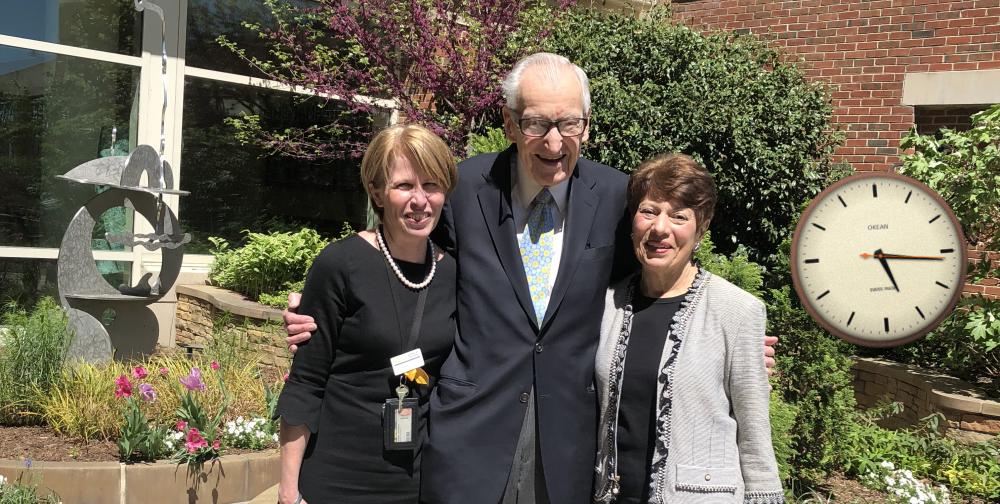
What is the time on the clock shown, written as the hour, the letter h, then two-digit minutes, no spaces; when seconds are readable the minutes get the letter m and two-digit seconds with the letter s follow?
5h16m16s
